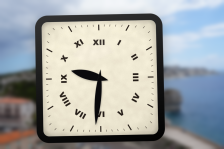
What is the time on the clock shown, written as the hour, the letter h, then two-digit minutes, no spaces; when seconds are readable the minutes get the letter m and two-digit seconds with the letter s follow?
9h31
